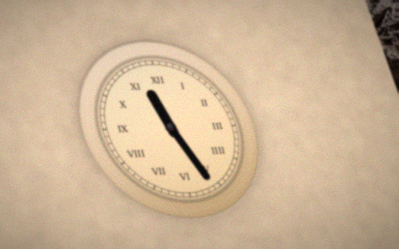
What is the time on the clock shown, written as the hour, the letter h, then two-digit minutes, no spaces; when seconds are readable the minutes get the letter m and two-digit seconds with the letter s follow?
11h26
